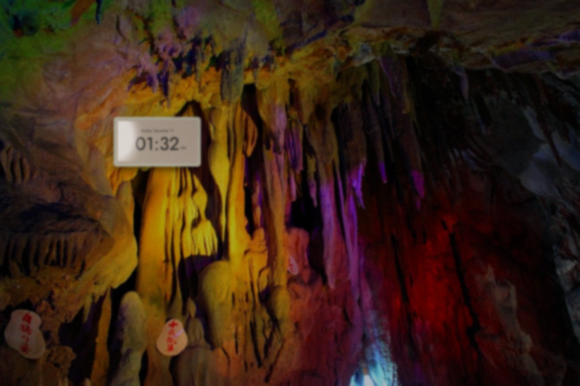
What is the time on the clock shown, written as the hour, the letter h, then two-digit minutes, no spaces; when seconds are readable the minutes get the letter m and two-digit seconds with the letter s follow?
1h32
